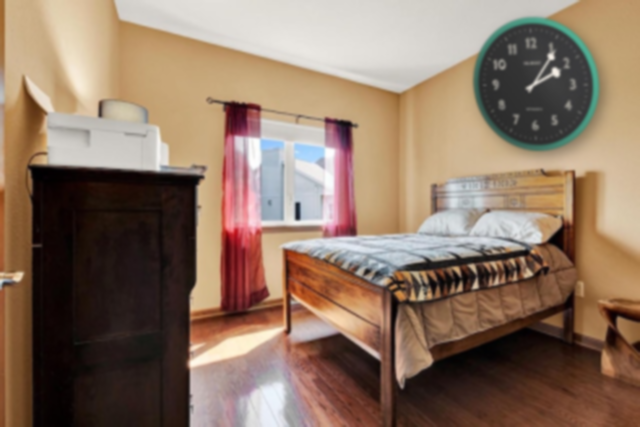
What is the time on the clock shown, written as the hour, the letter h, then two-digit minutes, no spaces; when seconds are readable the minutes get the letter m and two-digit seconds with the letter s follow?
2h06
